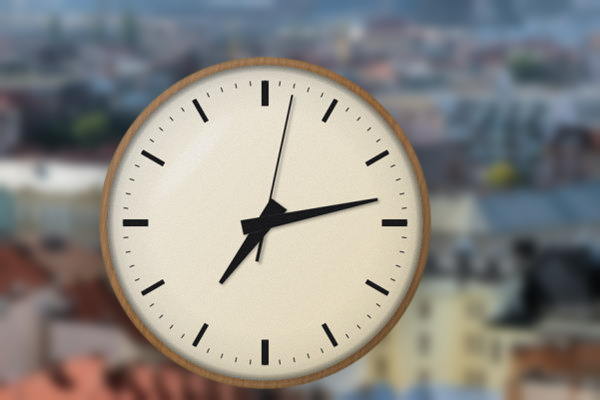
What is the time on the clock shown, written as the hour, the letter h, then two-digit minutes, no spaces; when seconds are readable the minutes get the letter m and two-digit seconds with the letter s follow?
7h13m02s
